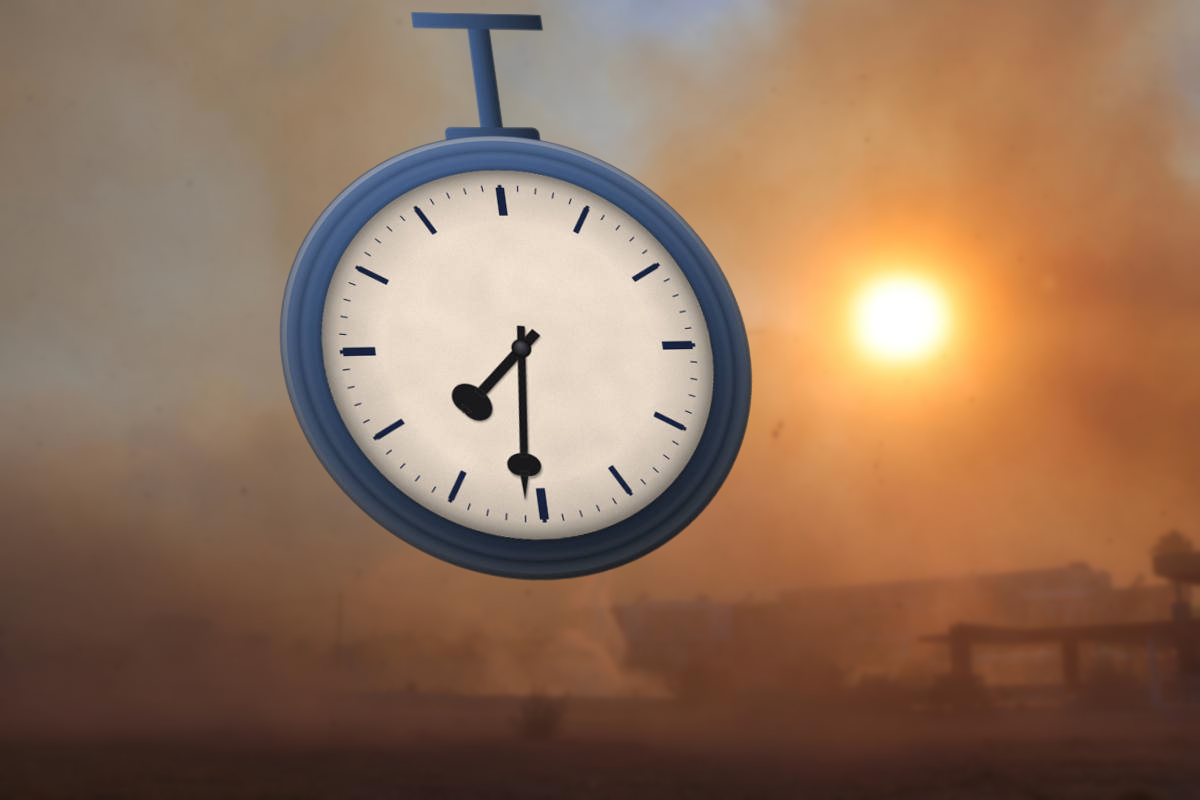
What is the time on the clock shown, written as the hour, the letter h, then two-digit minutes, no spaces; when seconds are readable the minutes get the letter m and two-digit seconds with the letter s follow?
7h31
